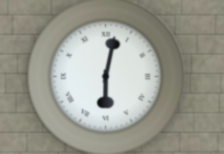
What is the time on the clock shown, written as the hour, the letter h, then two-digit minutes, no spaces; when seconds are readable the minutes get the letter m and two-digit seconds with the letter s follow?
6h02
